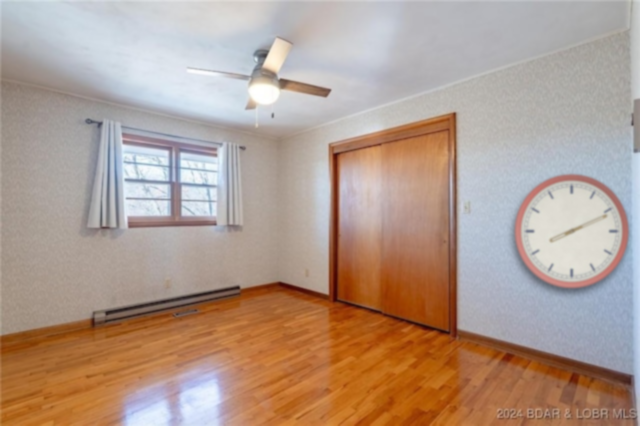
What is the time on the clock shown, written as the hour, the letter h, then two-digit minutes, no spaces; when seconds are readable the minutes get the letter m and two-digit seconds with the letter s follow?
8h11
